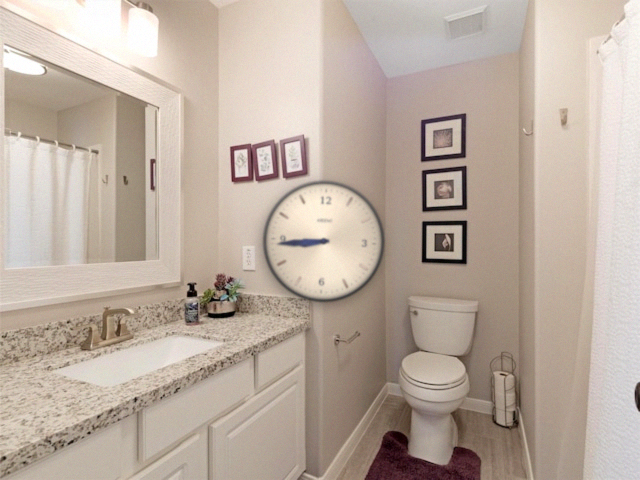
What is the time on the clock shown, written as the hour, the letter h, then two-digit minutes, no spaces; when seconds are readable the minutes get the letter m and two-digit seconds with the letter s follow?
8h44
